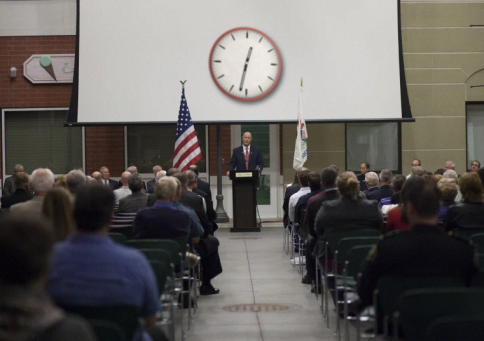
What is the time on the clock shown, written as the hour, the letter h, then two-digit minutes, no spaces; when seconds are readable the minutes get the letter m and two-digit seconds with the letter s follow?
12h32
